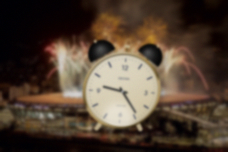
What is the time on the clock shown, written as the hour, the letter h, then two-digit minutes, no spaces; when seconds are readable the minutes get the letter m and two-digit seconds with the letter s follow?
9h24
